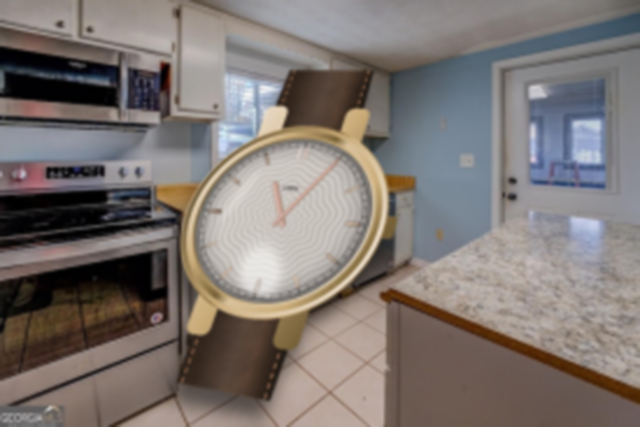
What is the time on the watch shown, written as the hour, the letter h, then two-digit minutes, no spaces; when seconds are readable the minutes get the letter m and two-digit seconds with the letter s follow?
11h05
